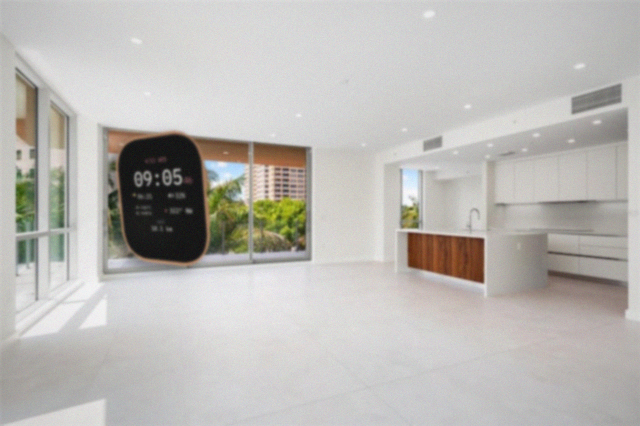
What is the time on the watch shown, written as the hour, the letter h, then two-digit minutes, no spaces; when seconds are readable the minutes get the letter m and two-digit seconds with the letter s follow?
9h05
